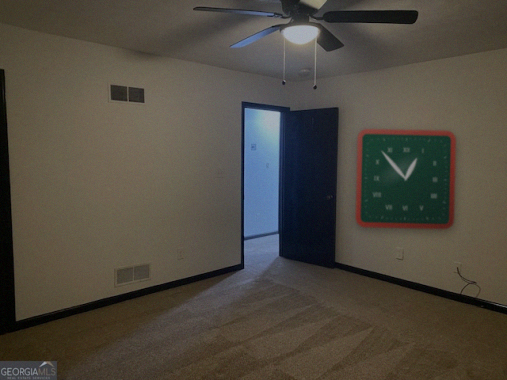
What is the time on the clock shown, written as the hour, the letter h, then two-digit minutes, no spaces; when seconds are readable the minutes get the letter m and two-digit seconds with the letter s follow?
12h53
